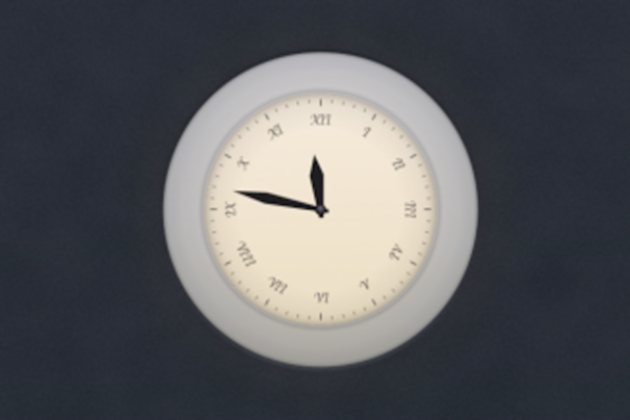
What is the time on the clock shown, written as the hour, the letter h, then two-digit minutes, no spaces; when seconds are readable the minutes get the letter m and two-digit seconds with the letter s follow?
11h47
